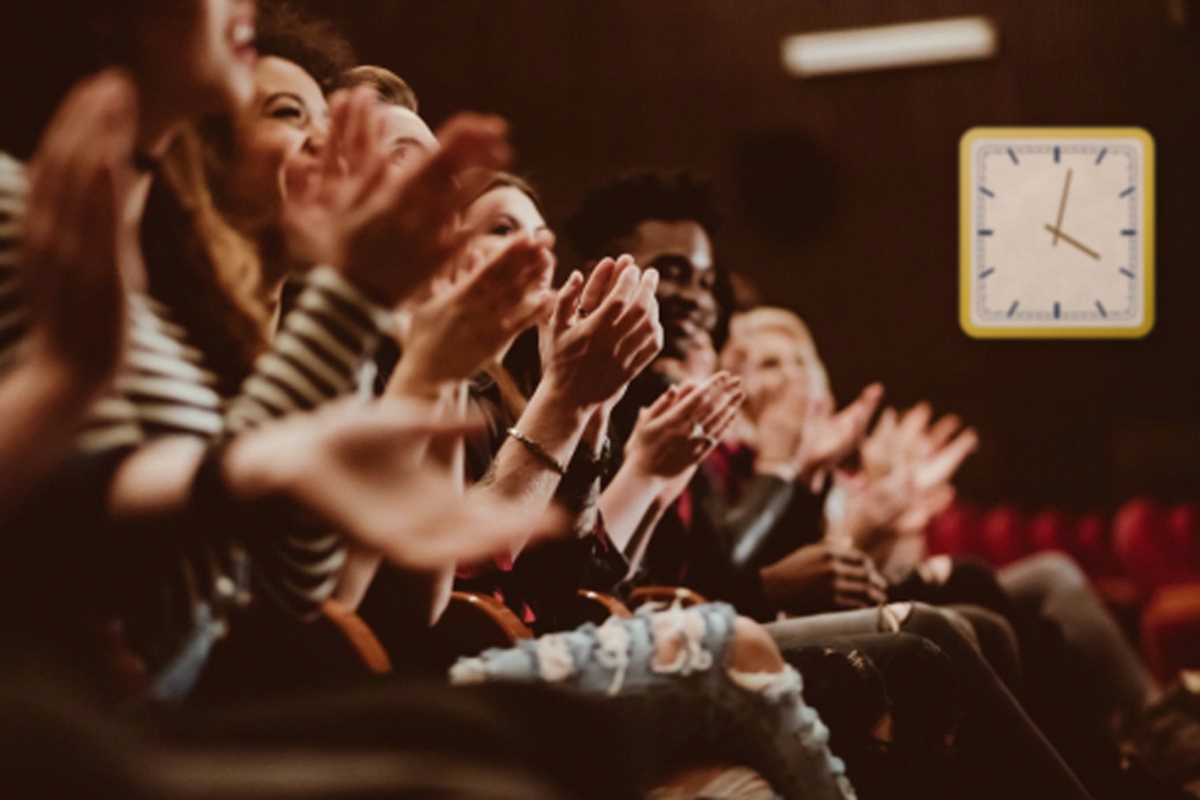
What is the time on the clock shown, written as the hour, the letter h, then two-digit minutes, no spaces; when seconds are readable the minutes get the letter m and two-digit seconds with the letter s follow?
4h02
